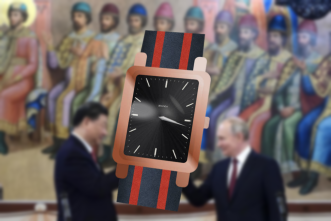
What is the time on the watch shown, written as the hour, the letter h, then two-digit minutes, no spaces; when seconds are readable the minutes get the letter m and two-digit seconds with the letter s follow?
3h17
